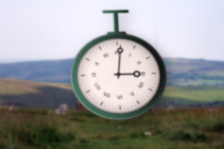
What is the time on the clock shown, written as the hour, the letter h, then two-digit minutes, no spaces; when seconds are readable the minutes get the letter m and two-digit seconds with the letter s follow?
3h01
